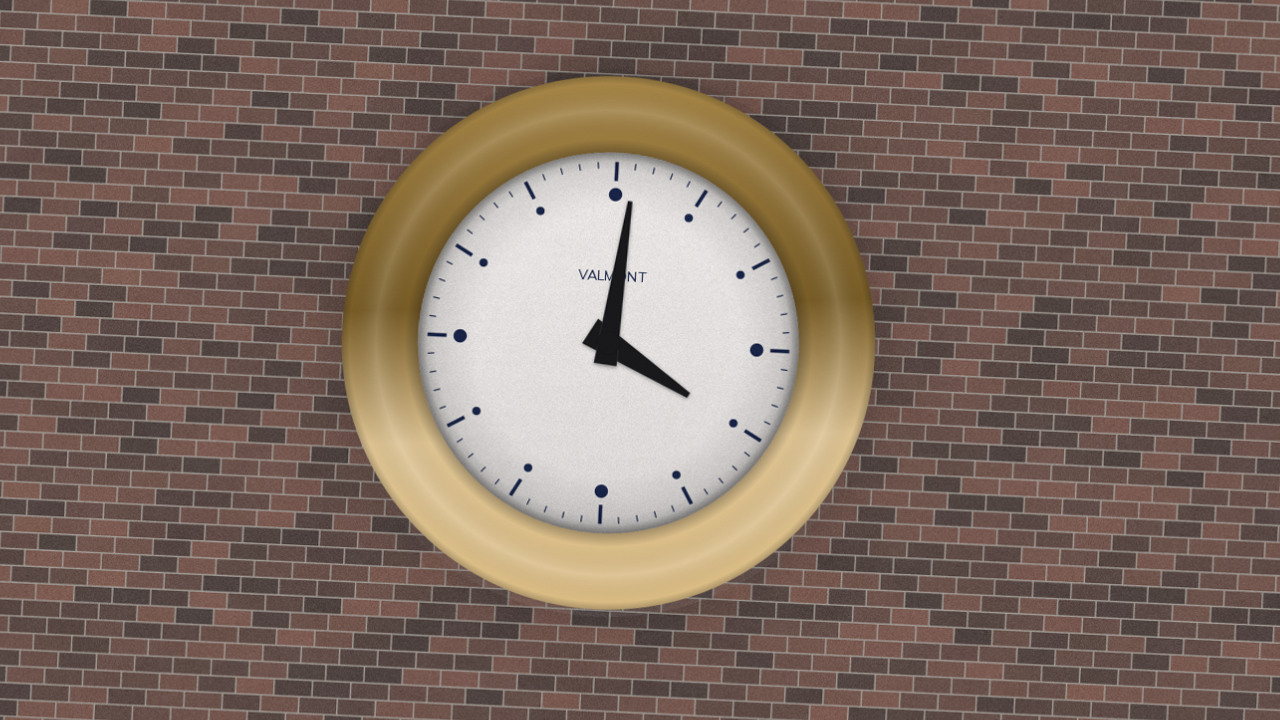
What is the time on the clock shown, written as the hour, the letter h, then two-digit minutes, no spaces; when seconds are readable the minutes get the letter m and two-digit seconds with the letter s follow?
4h01
